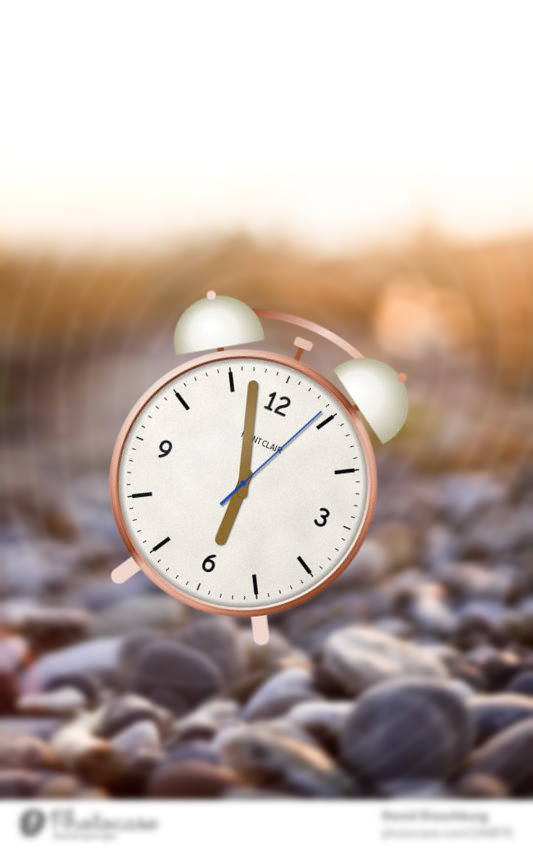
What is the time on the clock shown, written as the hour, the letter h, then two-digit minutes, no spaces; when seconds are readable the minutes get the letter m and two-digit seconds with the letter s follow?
5h57m04s
